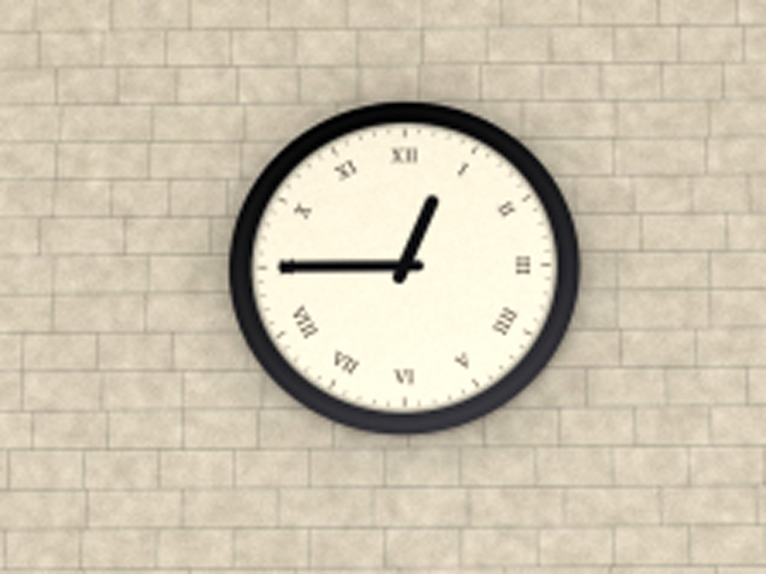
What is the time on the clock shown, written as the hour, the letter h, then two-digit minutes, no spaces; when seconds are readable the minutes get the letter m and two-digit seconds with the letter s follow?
12h45
